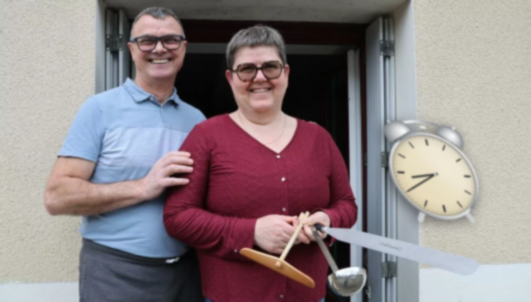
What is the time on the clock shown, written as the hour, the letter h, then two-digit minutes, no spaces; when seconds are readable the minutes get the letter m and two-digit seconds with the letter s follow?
8h40
